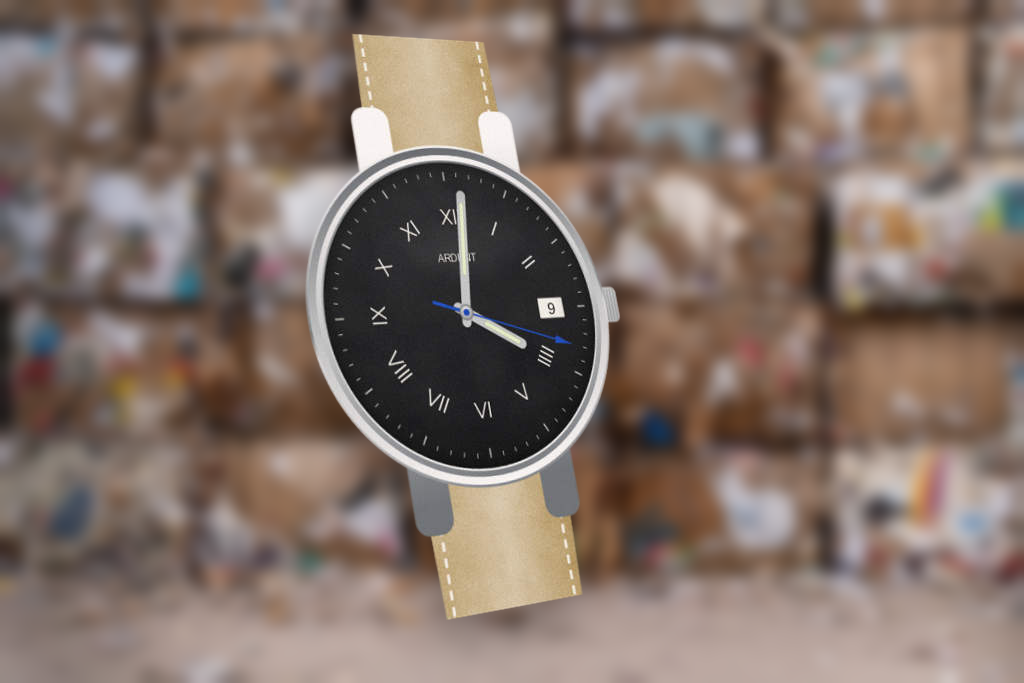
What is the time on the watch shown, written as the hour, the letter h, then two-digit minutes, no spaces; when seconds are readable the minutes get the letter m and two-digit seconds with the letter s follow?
4h01m18s
